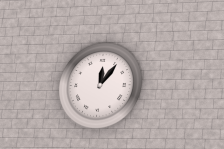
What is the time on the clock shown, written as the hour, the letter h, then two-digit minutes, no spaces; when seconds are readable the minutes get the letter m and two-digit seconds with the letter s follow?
12h06
